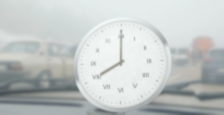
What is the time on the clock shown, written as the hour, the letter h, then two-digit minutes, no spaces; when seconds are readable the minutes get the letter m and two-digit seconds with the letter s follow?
8h00
